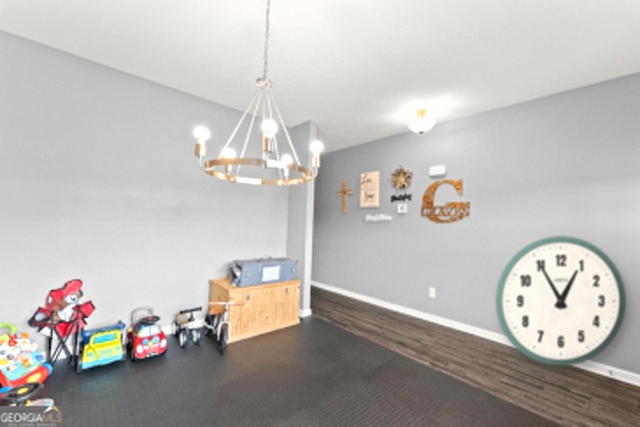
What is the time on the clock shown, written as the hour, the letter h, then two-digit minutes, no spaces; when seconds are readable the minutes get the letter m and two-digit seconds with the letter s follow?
12h55
